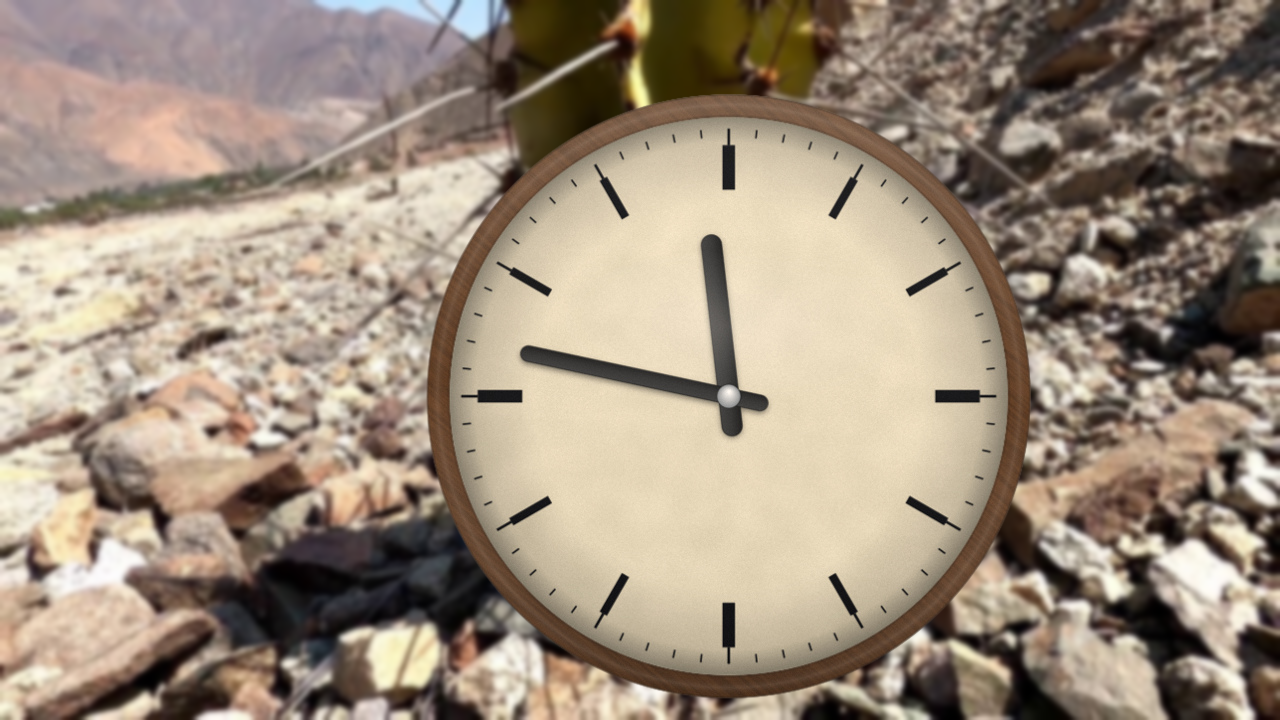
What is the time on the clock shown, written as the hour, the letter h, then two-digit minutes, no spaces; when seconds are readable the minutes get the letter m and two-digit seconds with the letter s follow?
11h47
